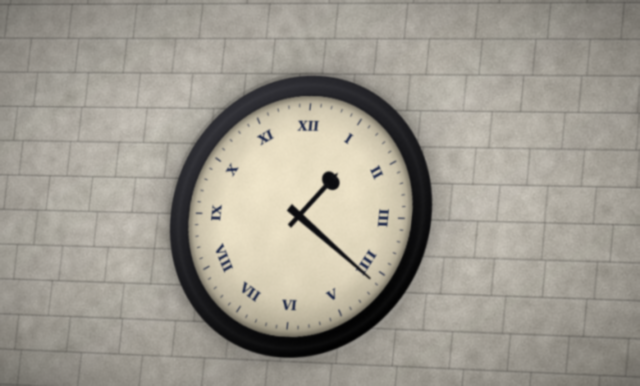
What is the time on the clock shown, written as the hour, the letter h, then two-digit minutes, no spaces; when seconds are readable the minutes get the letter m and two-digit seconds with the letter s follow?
1h21
